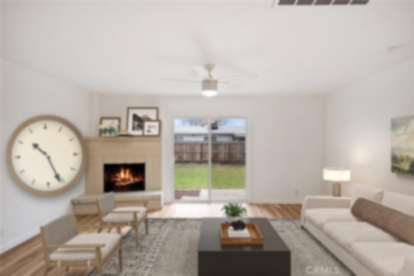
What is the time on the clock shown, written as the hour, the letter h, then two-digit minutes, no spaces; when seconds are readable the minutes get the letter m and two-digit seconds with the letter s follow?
10h26
